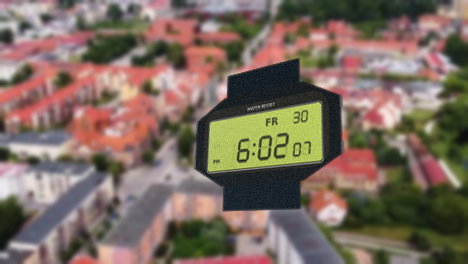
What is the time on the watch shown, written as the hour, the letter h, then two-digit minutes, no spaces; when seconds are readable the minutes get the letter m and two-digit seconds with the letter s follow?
6h02m07s
